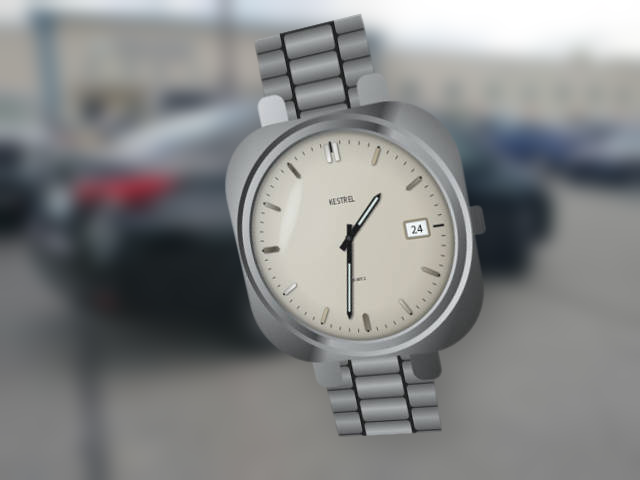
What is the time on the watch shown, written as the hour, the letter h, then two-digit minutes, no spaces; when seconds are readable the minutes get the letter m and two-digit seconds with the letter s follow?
1h32
